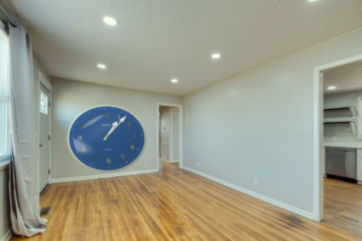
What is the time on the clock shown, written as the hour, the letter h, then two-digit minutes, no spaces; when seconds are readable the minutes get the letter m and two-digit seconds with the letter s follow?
1h07
